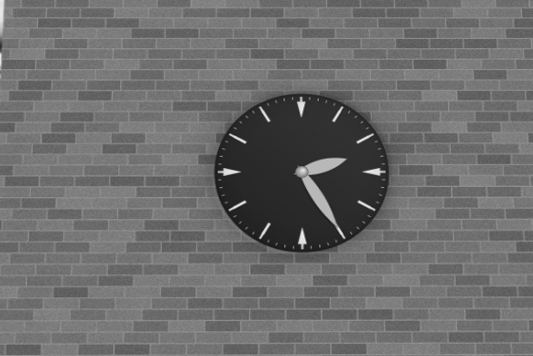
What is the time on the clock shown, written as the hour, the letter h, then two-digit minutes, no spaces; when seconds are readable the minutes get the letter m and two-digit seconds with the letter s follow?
2h25
